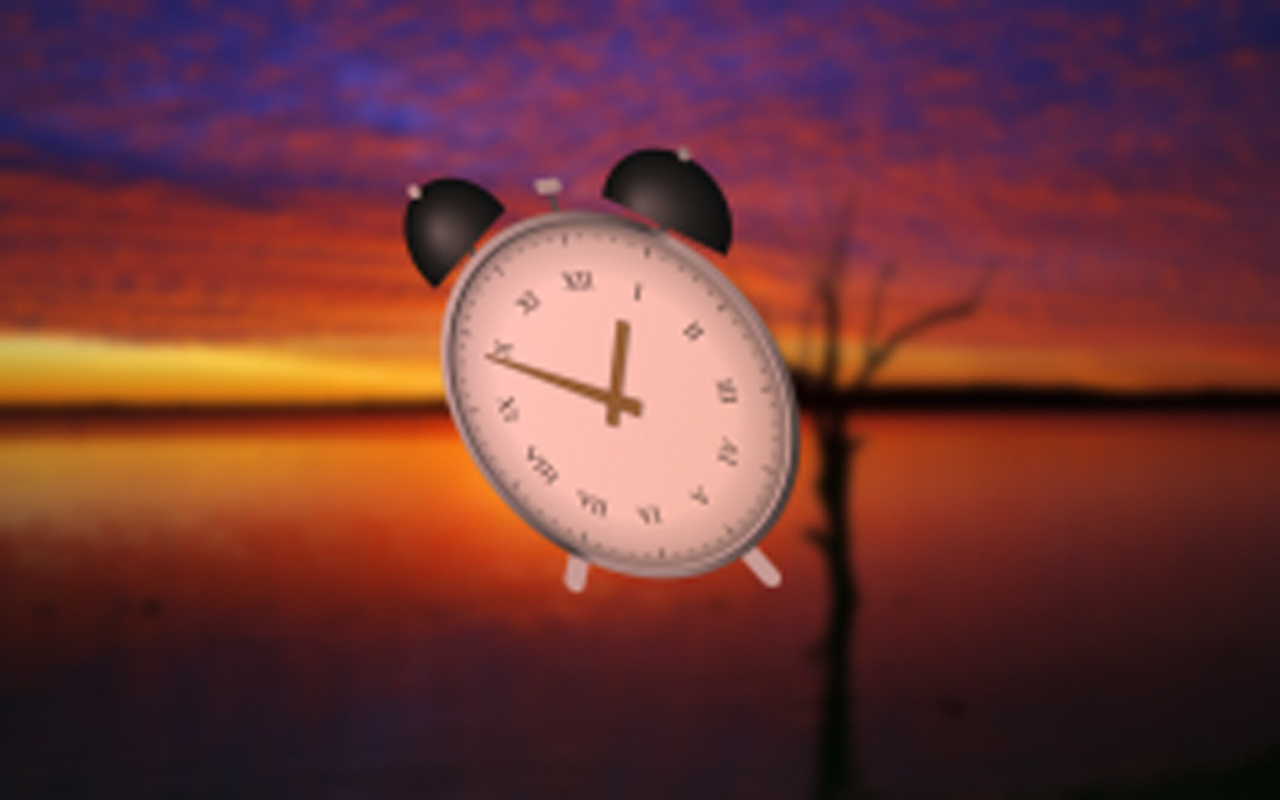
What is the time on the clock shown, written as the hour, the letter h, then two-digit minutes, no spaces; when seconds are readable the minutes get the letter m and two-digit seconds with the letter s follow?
12h49
